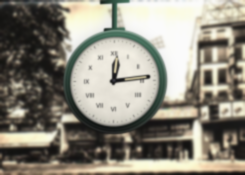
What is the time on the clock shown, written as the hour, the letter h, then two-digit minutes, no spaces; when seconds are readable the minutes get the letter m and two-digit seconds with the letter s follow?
12h14
